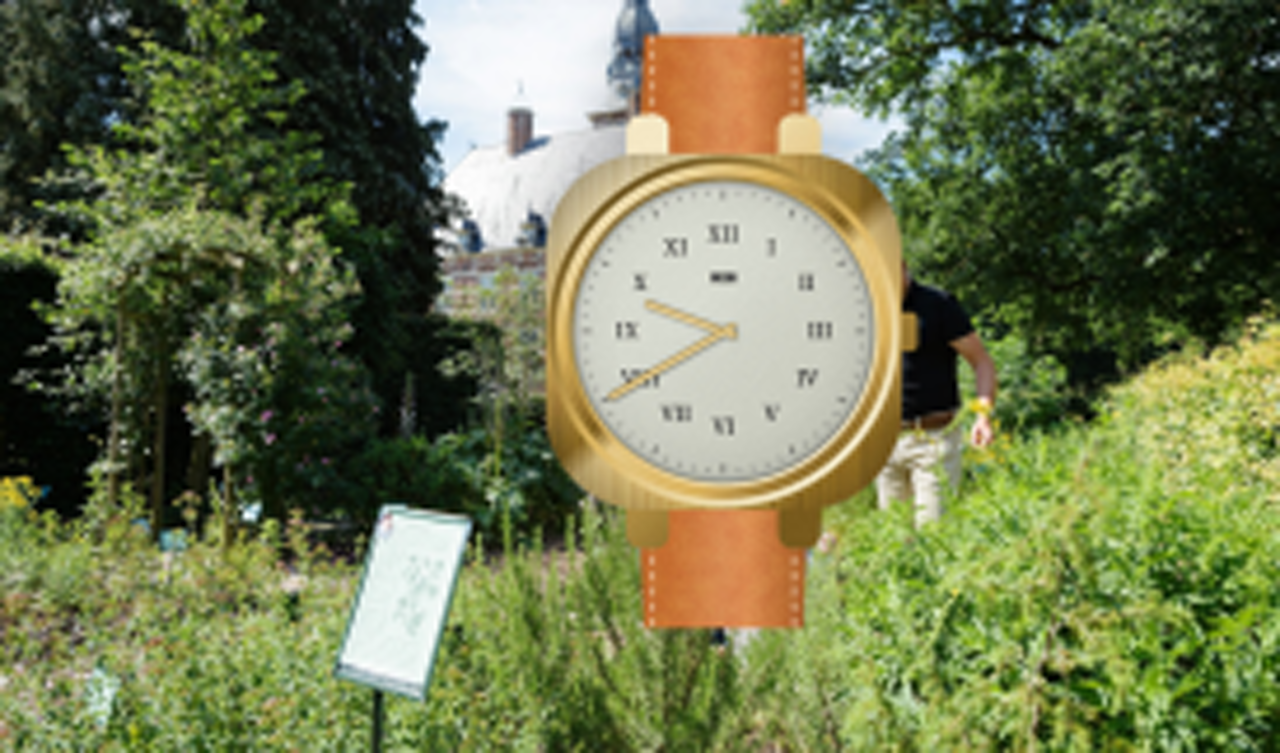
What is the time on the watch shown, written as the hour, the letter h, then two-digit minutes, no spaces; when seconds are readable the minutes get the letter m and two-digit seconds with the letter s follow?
9h40
